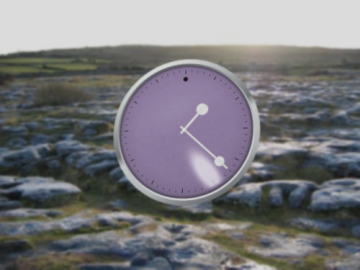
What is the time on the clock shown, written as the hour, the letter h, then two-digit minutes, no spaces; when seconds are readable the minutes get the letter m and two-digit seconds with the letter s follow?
1h22
